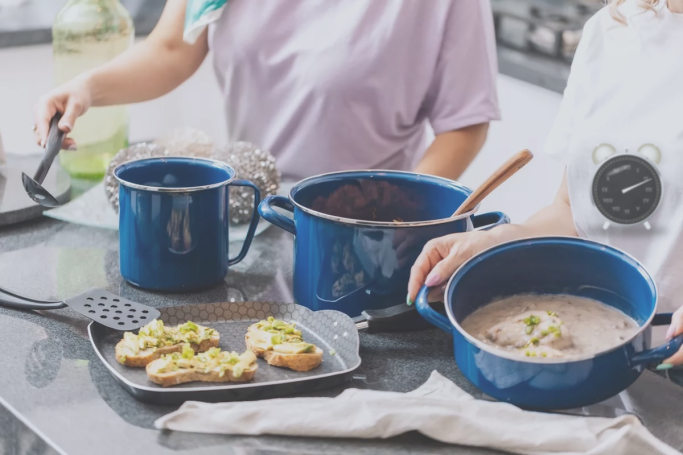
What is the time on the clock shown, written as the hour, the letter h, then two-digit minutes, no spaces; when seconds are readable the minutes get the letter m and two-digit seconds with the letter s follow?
2h11
